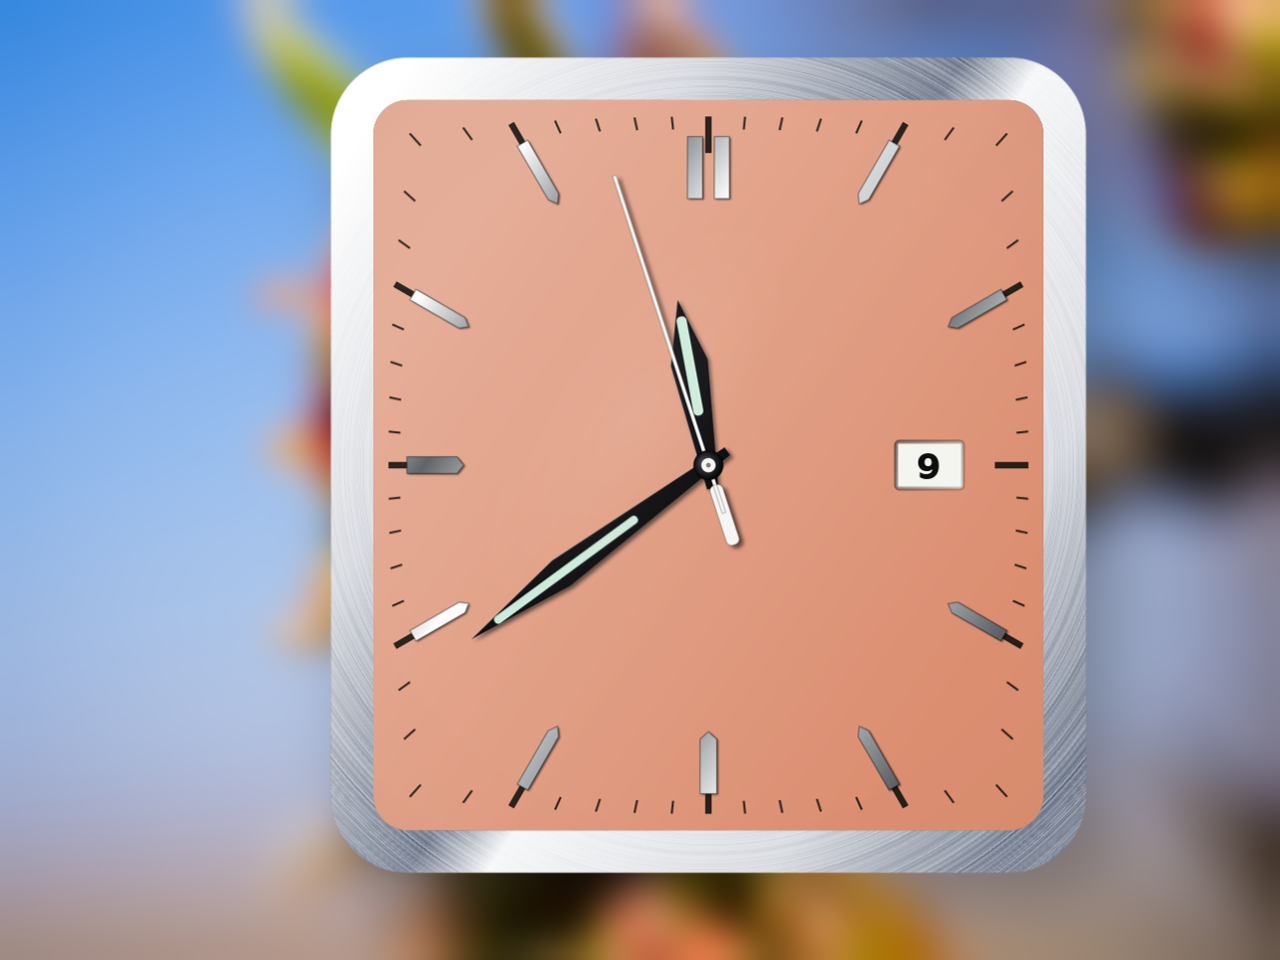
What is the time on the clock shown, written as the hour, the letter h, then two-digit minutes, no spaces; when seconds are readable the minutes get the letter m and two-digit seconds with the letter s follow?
11h38m57s
